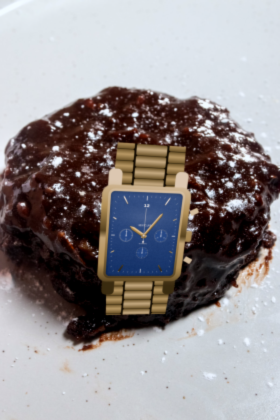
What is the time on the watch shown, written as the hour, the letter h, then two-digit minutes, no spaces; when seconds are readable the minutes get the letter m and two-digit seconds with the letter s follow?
10h06
